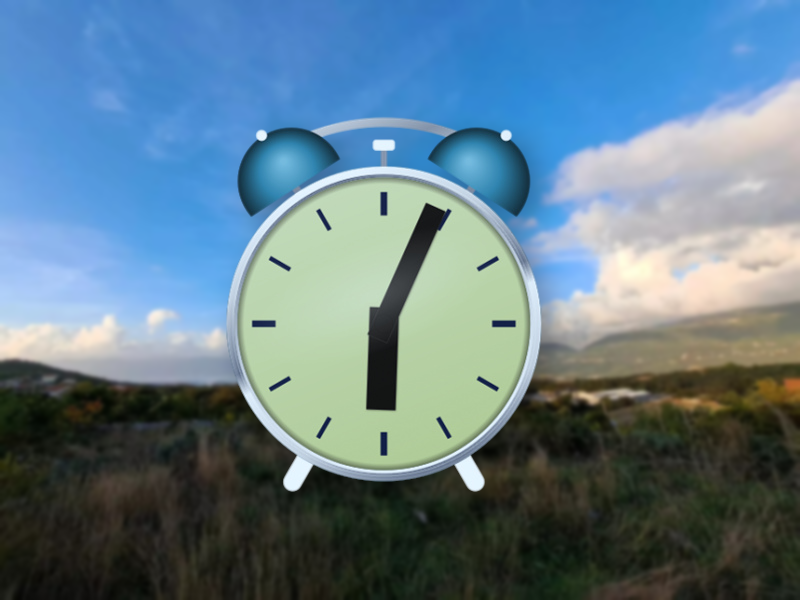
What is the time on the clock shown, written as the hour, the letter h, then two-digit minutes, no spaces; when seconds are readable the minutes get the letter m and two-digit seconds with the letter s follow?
6h04
